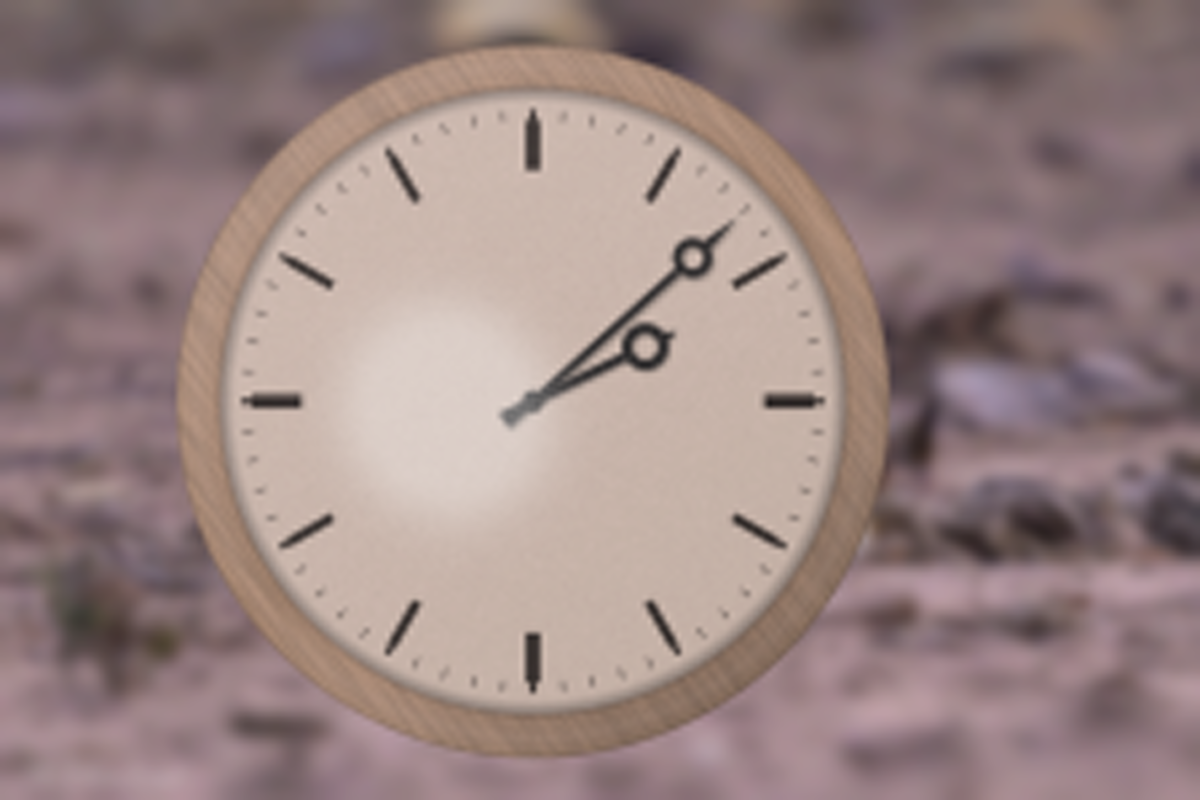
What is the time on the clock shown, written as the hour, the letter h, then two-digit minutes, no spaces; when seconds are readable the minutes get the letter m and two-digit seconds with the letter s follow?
2h08
